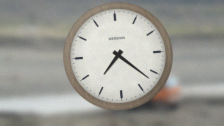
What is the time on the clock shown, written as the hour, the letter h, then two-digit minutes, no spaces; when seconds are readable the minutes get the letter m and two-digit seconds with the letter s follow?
7h22
